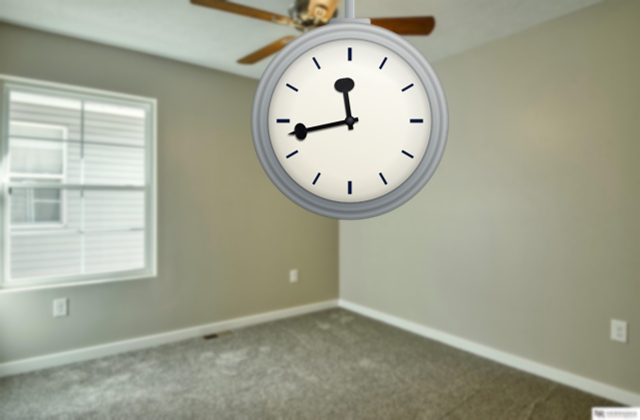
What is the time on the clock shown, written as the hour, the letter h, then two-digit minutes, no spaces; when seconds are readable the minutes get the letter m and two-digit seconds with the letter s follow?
11h43
